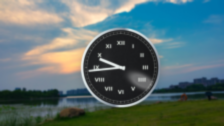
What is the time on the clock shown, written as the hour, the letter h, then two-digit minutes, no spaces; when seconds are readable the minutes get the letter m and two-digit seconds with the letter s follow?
9h44
